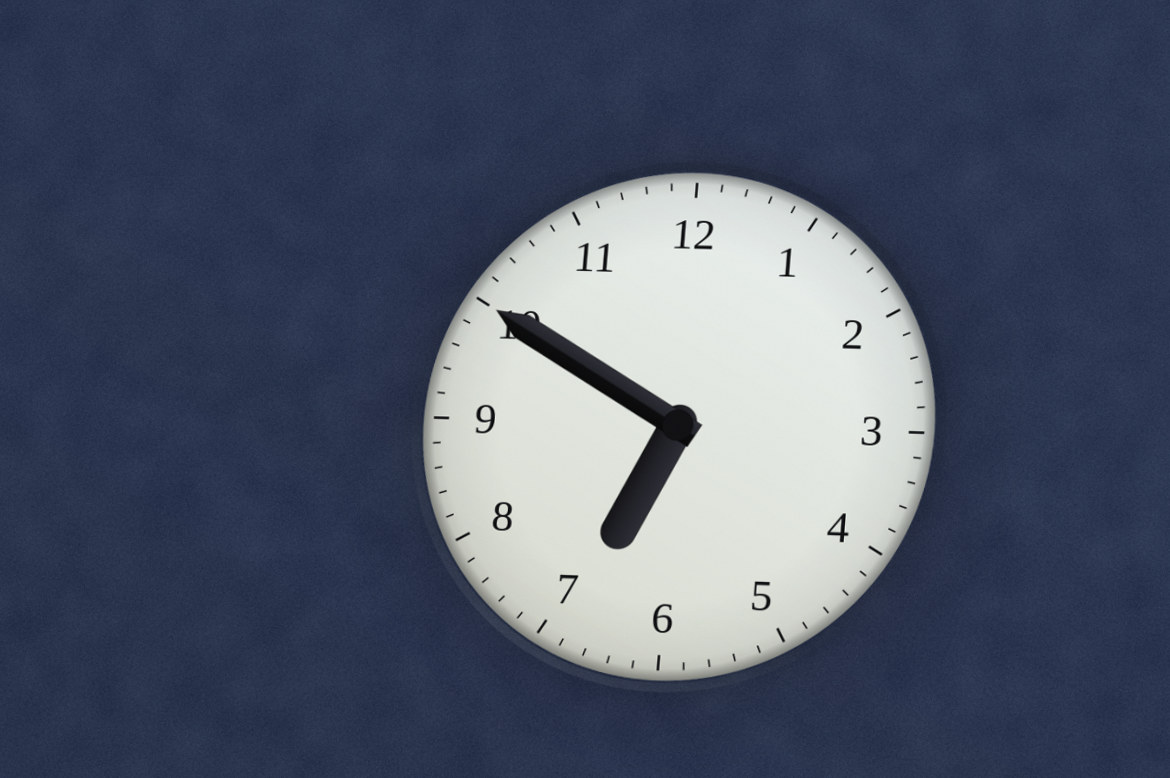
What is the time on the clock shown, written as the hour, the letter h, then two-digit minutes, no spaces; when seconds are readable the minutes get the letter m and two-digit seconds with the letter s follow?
6h50
